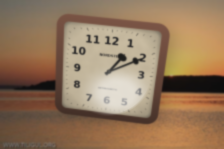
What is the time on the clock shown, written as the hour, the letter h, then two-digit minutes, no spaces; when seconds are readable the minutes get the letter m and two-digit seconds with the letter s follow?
1h10
